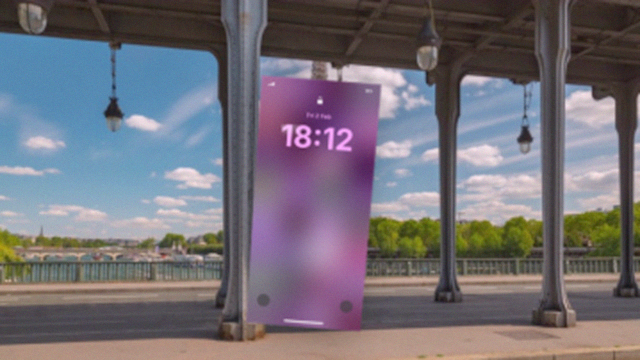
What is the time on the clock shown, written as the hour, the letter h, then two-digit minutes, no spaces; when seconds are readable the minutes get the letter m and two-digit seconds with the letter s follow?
18h12
